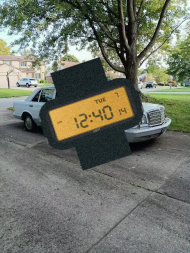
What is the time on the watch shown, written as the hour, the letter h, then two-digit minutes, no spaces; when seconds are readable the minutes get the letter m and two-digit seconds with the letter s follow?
12h40m14s
